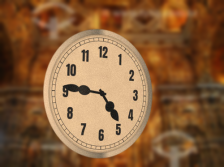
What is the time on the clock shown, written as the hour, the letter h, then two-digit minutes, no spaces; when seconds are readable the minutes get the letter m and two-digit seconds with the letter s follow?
4h46
